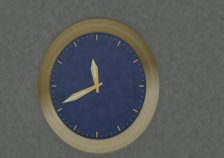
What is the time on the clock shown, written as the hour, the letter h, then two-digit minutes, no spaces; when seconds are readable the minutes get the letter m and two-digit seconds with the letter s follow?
11h41
